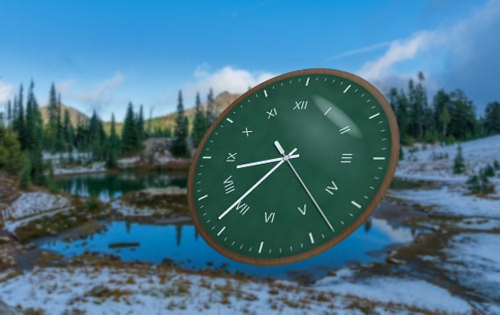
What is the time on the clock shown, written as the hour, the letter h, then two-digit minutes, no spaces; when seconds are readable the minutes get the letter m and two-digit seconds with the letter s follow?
8h36m23s
